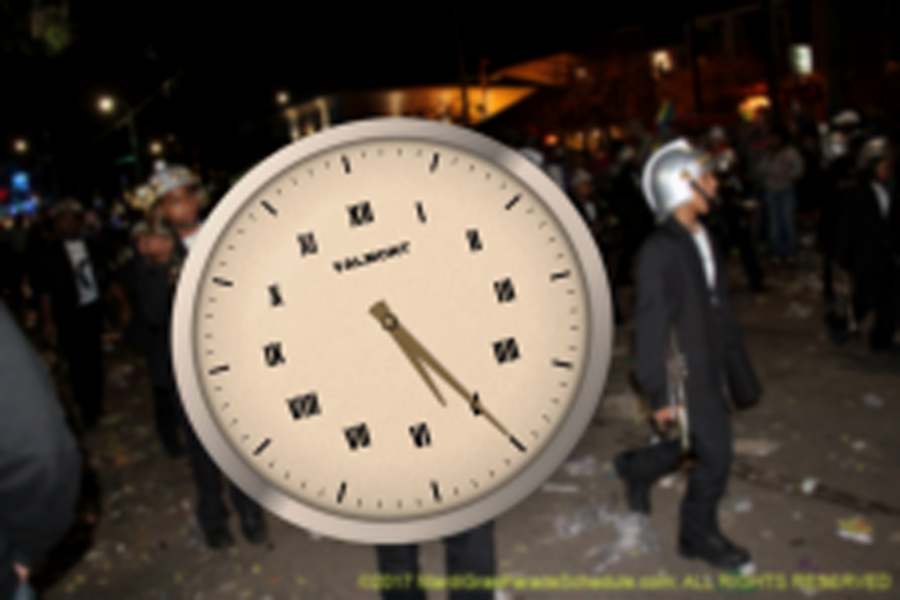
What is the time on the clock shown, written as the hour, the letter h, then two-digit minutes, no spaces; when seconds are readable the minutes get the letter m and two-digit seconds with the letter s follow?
5h25
